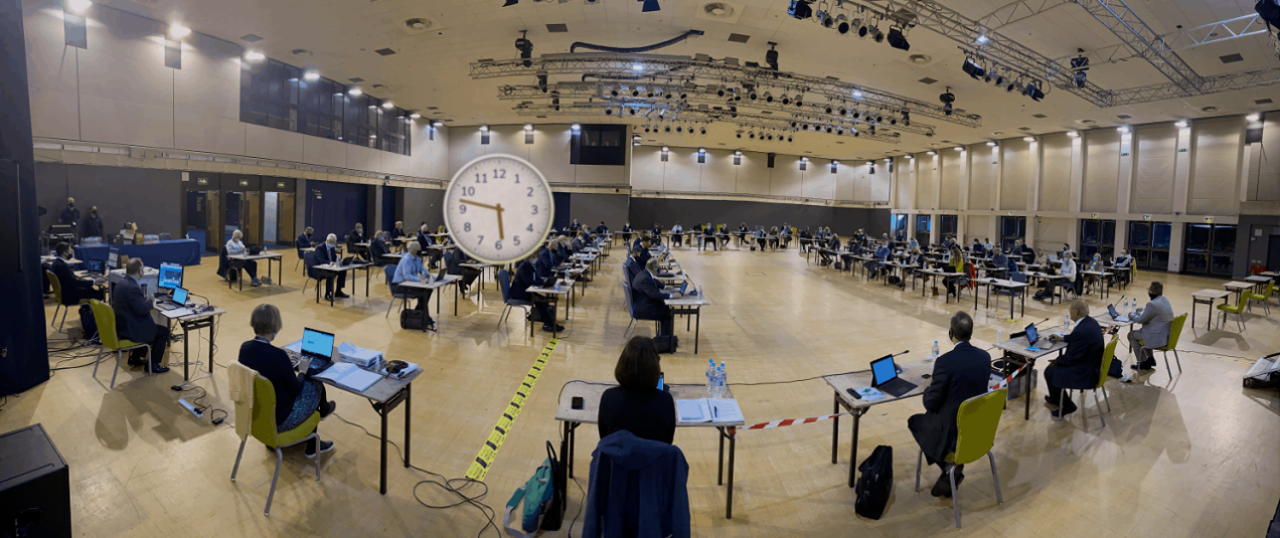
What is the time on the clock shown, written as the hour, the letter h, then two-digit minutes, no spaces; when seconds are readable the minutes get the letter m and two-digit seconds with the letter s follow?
5h47
